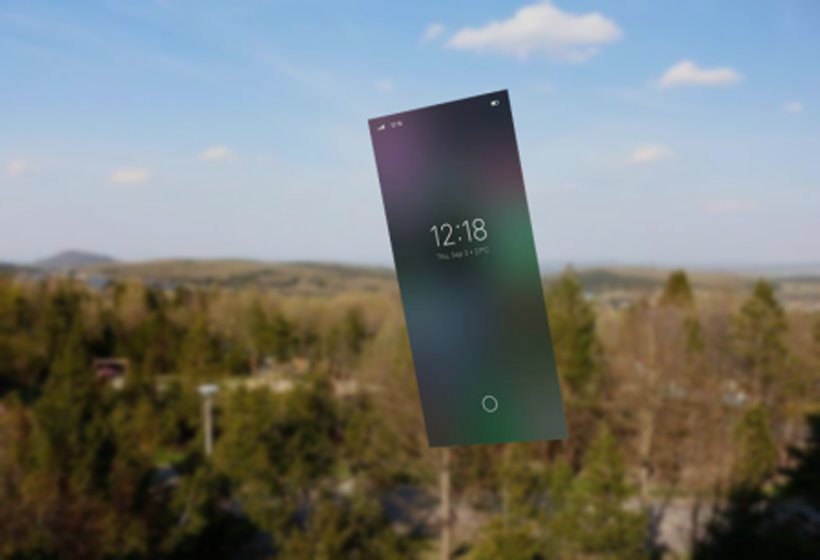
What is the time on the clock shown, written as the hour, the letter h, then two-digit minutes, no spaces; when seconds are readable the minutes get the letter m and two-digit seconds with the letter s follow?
12h18
